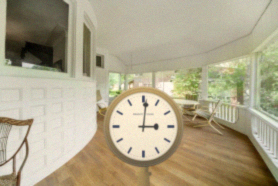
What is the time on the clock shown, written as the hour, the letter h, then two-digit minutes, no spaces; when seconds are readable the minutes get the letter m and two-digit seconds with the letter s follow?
3h01
